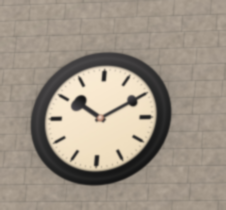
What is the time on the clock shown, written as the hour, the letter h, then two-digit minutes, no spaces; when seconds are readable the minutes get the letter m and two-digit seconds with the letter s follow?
10h10
